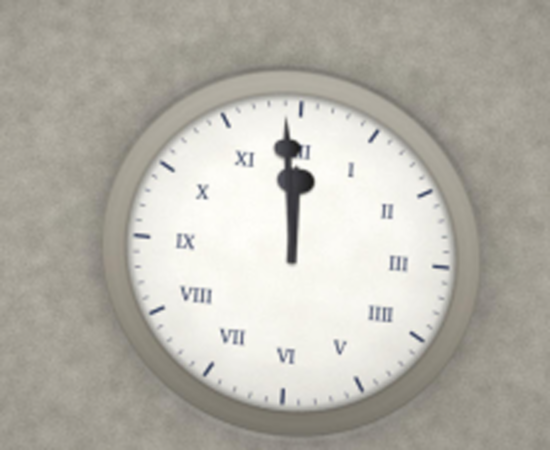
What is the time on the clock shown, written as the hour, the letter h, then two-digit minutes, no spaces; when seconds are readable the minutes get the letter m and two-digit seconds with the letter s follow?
11h59
